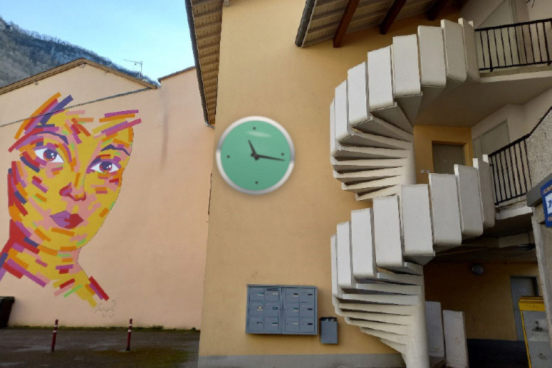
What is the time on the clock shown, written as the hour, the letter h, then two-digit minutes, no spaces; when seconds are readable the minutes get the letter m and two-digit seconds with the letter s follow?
11h17
